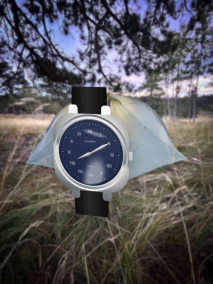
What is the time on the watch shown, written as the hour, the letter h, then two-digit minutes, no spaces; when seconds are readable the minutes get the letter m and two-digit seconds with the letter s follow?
8h10
